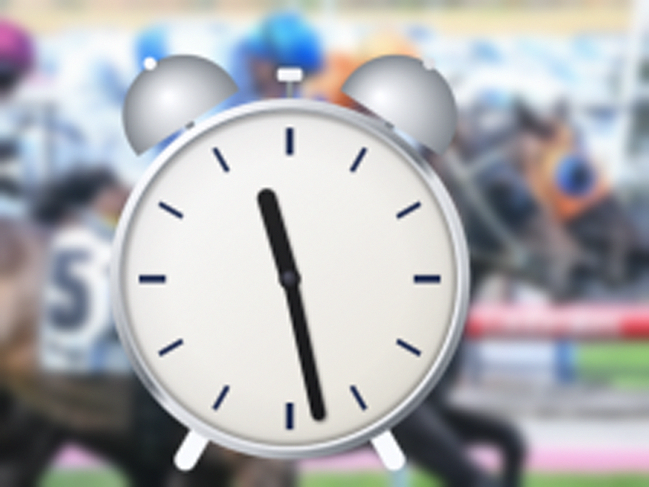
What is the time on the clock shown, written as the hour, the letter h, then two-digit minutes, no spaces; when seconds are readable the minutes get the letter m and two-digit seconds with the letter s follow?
11h28
